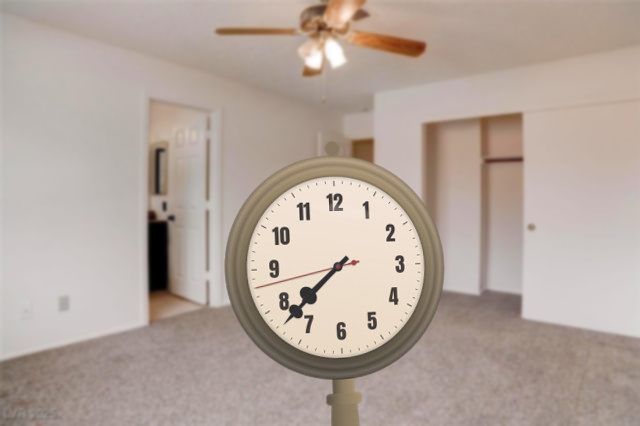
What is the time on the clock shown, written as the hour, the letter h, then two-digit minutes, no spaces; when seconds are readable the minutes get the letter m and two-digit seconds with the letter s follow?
7h37m43s
